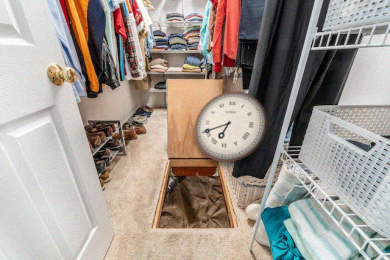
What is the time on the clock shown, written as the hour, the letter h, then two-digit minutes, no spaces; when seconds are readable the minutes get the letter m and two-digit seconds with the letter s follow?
6h41
